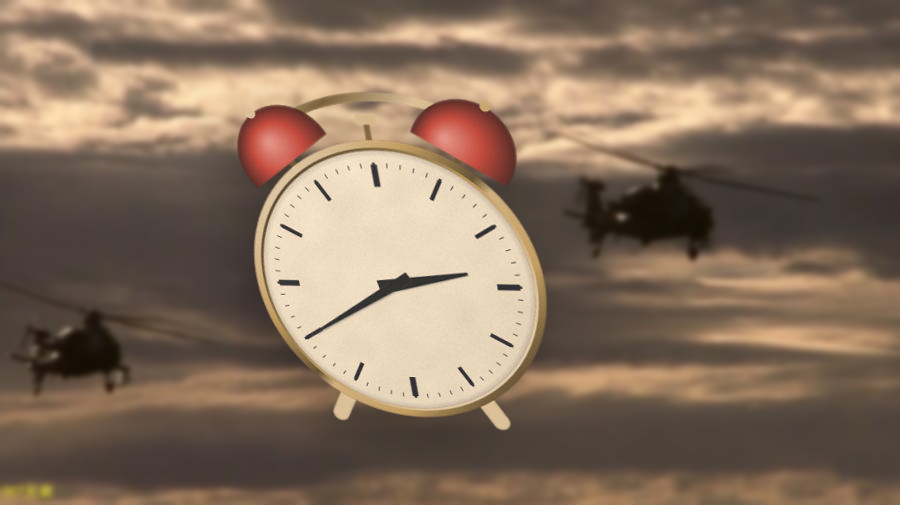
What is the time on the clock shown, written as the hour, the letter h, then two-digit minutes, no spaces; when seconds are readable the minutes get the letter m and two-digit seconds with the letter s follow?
2h40
